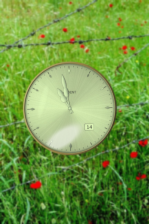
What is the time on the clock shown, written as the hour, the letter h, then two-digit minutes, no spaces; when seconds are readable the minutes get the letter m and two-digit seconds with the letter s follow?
10h58
